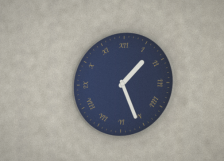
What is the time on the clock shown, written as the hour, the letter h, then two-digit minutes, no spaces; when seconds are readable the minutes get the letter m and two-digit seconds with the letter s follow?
1h26
